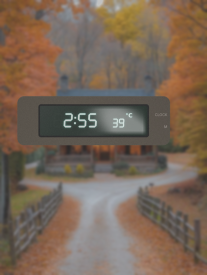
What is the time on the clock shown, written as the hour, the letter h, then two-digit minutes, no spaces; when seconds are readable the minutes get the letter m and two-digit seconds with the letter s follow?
2h55
